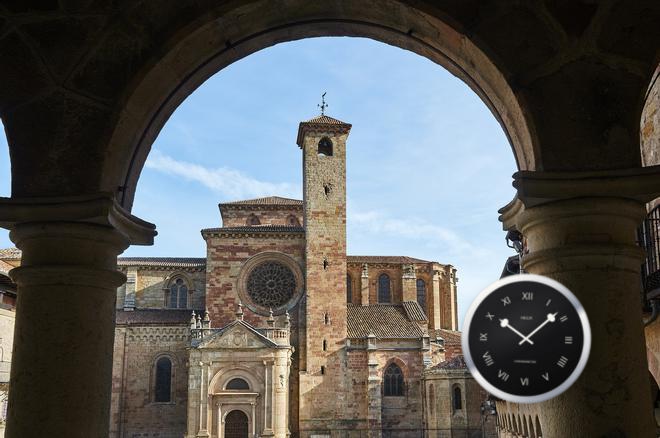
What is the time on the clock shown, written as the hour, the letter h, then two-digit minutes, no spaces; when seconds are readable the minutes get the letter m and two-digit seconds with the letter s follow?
10h08
